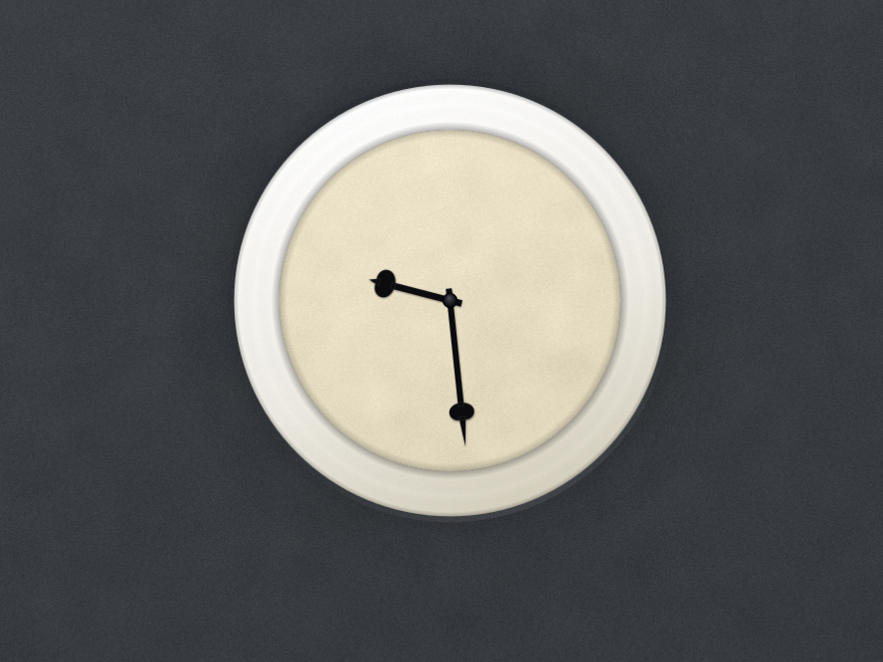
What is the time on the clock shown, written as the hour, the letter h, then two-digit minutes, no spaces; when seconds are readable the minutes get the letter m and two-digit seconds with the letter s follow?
9h29
